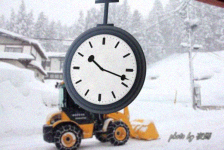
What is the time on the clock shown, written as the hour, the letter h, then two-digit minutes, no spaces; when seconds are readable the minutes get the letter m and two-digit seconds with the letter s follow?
10h18
